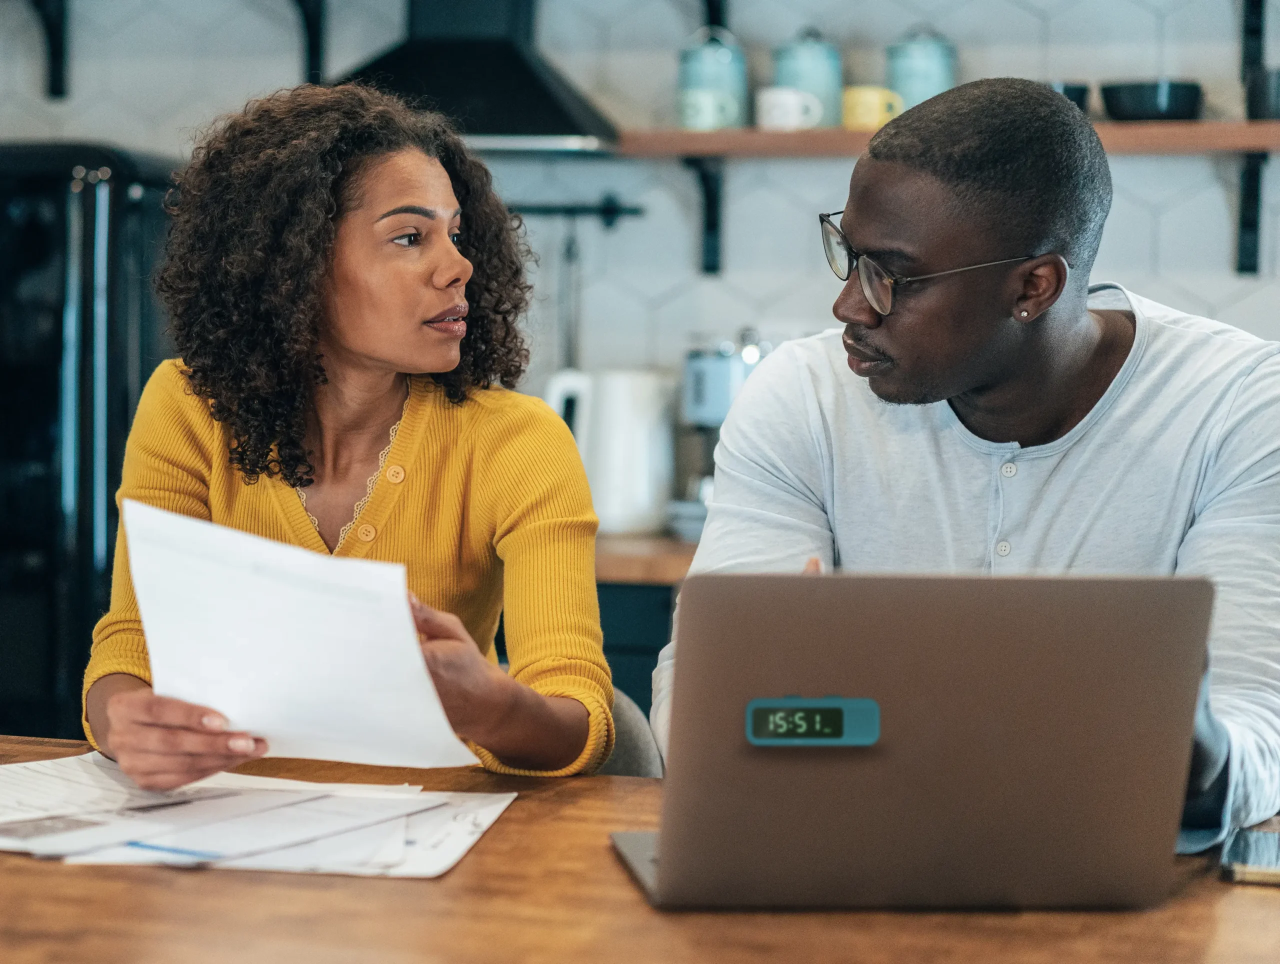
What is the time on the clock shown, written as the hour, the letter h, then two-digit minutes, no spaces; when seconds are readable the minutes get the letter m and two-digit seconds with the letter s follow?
15h51
